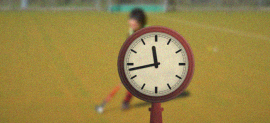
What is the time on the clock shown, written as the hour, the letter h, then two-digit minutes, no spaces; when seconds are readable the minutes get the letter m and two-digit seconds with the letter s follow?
11h43
